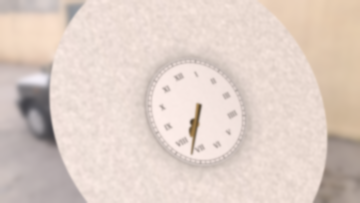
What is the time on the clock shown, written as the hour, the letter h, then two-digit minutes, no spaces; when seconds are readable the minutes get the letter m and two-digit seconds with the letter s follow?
7h37
